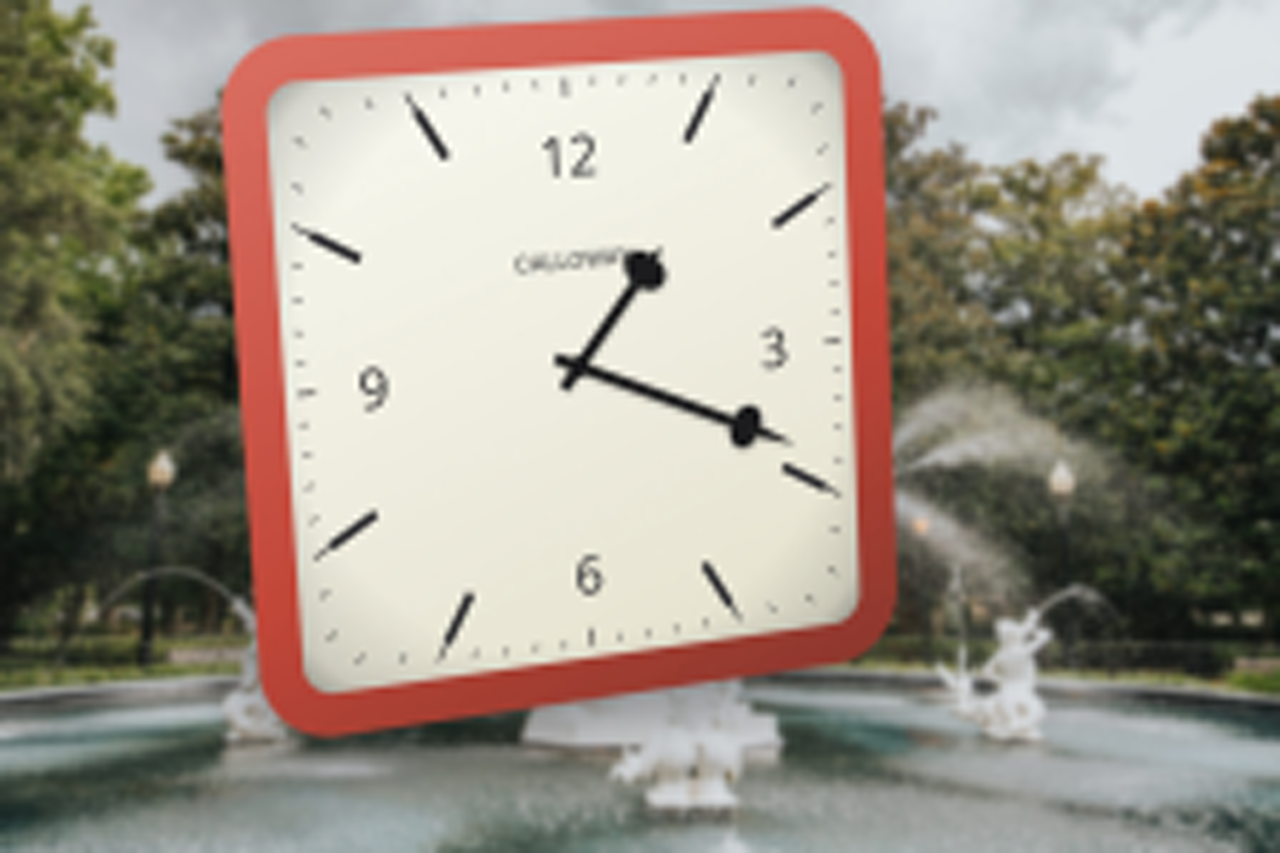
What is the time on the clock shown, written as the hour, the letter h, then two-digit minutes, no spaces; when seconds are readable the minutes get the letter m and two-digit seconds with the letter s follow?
1h19
